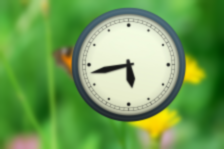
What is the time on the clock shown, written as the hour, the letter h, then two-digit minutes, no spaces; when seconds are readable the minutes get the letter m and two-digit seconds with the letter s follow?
5h43
